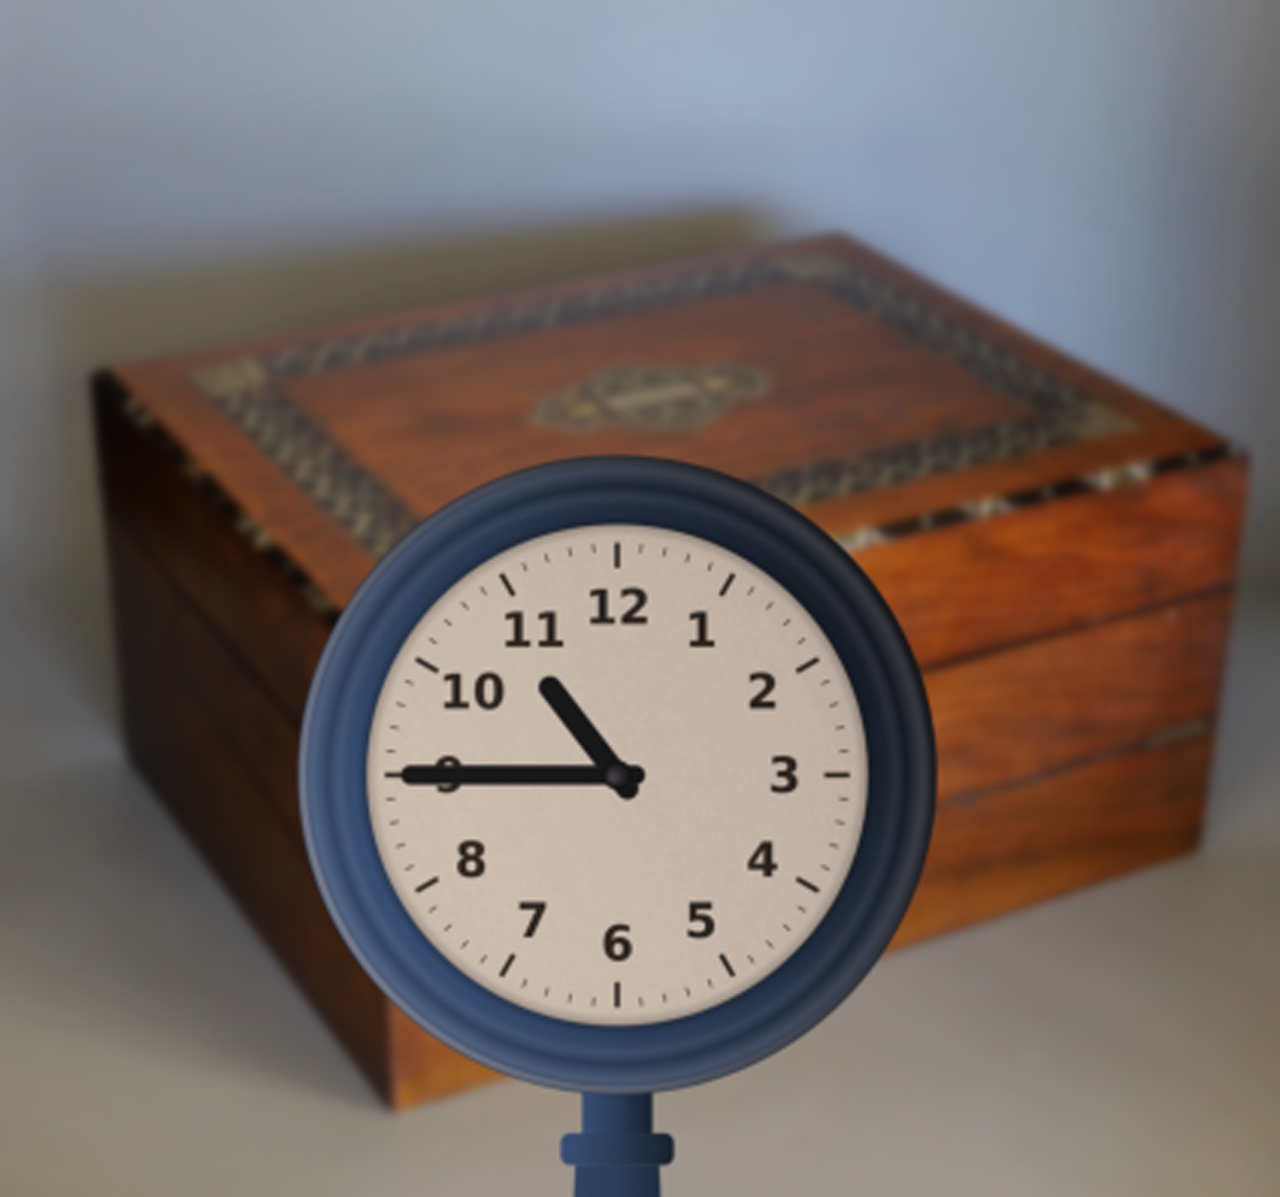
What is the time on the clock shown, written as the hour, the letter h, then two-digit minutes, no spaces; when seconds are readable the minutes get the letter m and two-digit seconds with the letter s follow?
10h45
